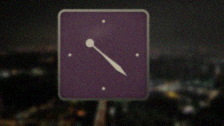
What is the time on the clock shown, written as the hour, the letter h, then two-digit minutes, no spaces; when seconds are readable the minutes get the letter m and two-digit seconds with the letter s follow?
10h22
